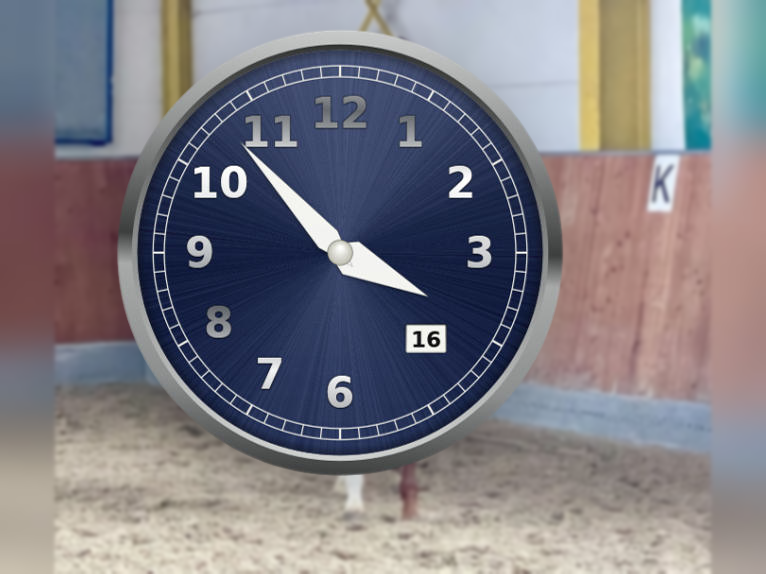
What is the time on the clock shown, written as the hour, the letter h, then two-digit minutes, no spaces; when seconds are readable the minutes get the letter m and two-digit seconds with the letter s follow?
3h53
